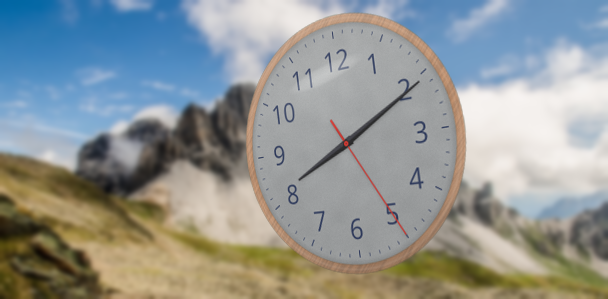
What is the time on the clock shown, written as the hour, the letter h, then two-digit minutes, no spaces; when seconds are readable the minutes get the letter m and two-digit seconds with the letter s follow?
8h10m25s
